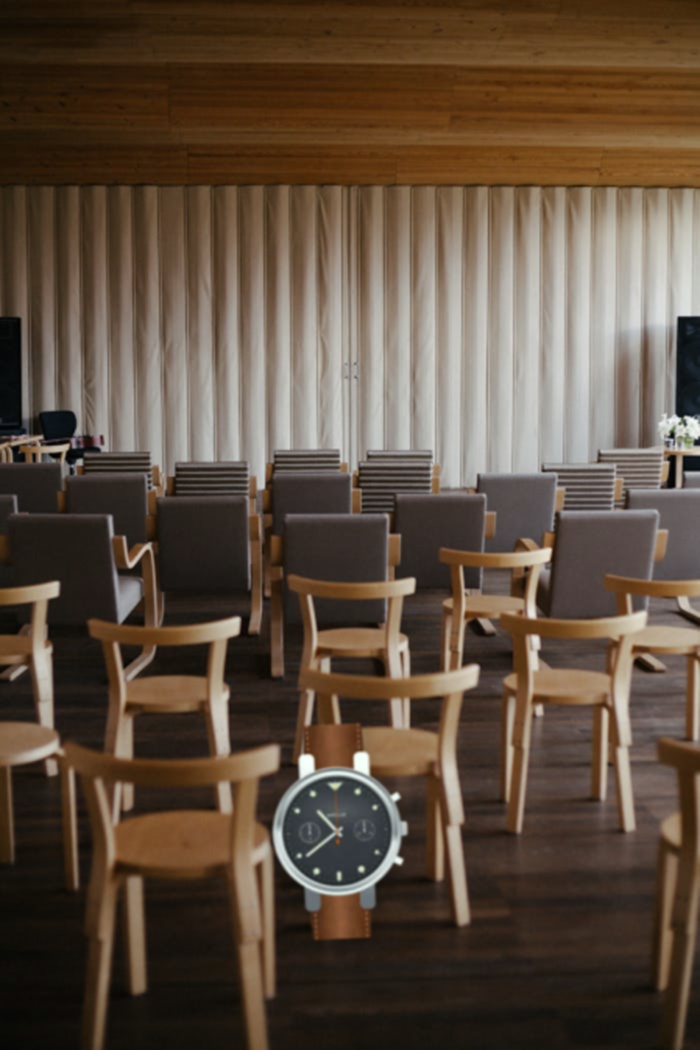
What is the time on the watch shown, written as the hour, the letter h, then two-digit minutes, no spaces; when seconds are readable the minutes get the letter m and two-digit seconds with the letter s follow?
10h39
